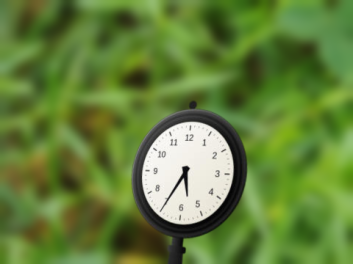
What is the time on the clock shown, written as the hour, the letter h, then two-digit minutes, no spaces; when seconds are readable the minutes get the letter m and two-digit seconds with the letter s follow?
5h35
